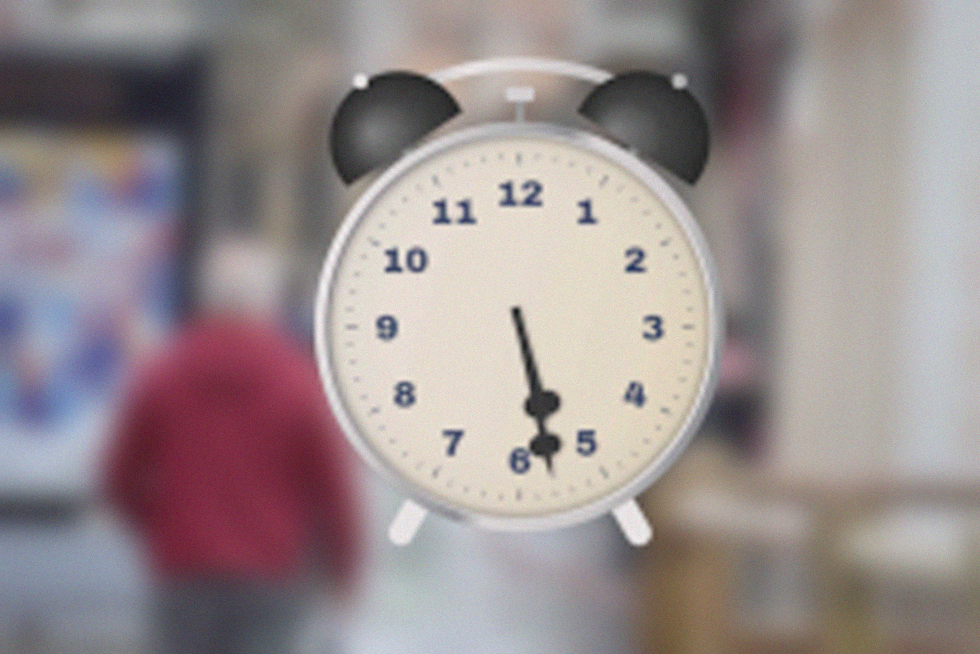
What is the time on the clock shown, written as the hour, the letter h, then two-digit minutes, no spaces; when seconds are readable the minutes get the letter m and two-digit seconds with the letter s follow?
5h28
